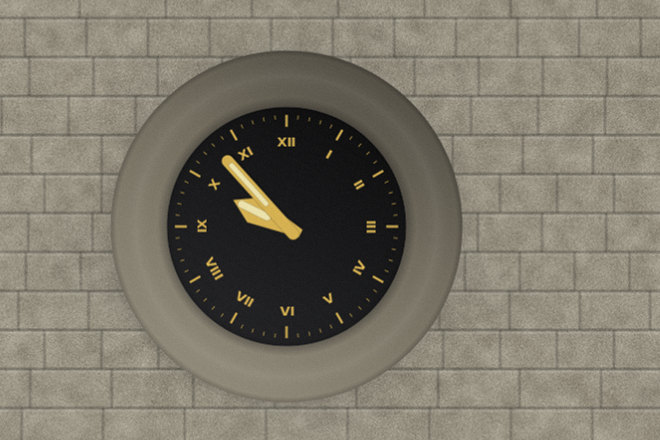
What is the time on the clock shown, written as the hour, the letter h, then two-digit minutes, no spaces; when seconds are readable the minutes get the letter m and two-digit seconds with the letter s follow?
9h53
